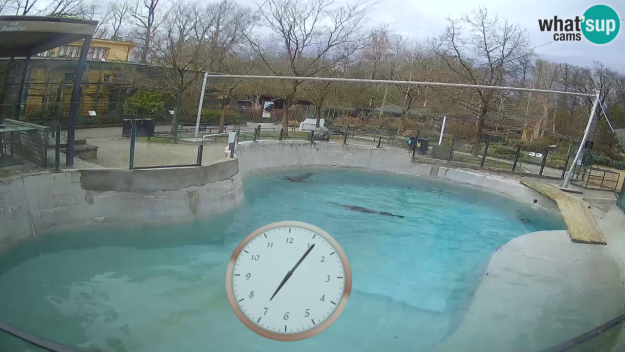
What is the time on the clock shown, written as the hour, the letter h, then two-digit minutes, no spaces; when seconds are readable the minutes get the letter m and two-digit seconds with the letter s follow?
7h06
